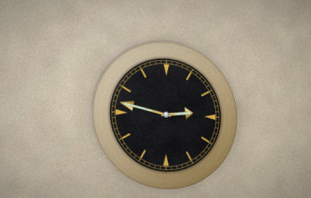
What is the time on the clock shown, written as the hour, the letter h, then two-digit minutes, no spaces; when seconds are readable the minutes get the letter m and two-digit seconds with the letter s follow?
2h47
